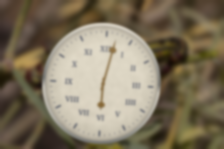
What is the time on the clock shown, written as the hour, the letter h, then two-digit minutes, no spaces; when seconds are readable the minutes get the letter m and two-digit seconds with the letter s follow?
6h02
